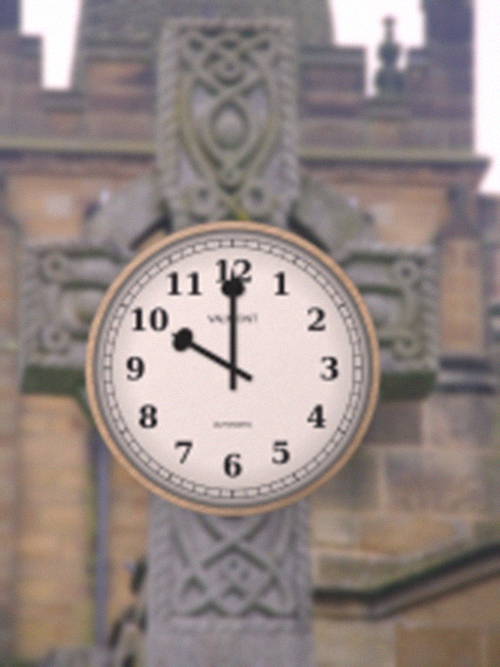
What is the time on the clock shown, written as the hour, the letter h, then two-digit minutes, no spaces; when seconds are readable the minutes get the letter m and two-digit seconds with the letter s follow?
10h00
